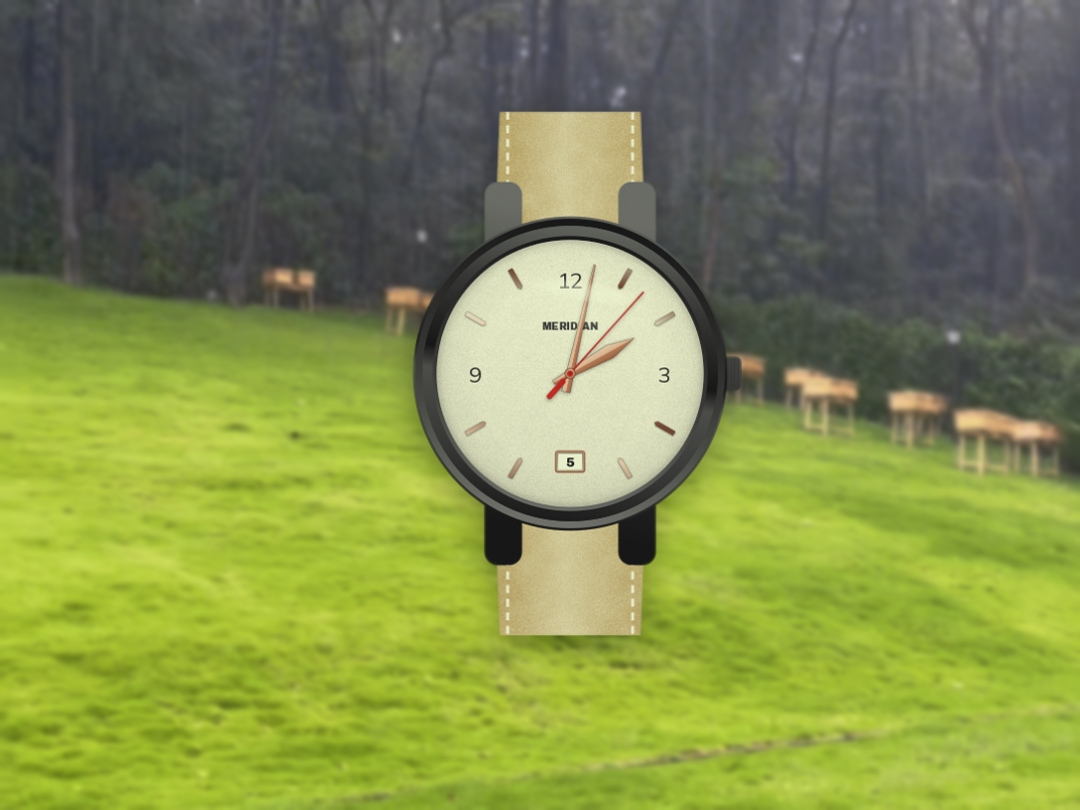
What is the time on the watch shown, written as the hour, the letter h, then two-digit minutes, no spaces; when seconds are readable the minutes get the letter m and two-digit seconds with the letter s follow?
2h02m07s
